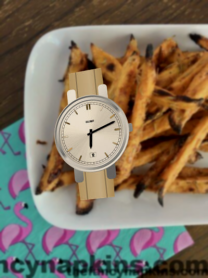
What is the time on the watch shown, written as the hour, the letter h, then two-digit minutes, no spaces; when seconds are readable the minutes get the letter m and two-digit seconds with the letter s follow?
6h12
